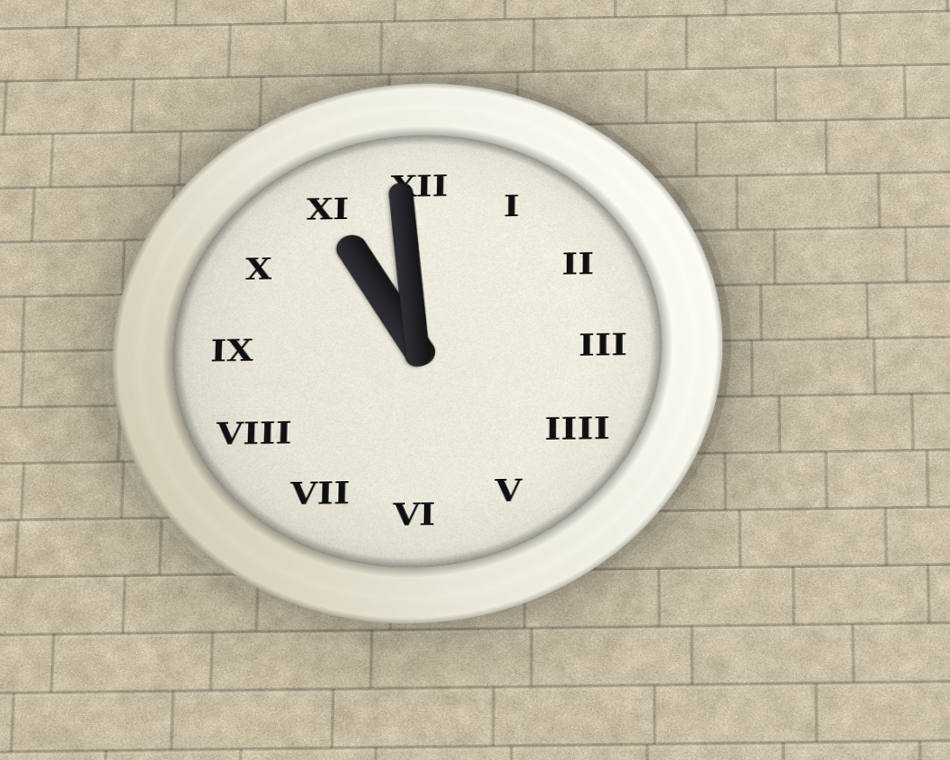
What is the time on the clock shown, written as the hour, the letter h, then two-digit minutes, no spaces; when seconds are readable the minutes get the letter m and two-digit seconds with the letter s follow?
10h59
